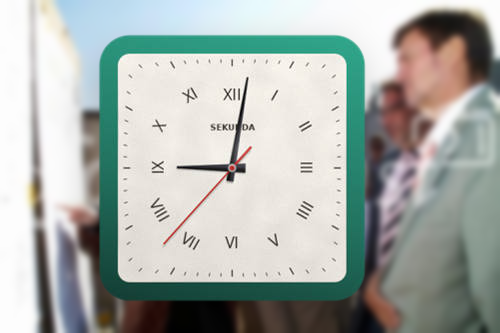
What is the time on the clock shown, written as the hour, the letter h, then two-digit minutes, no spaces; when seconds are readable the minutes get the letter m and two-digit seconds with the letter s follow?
9h01m37s
